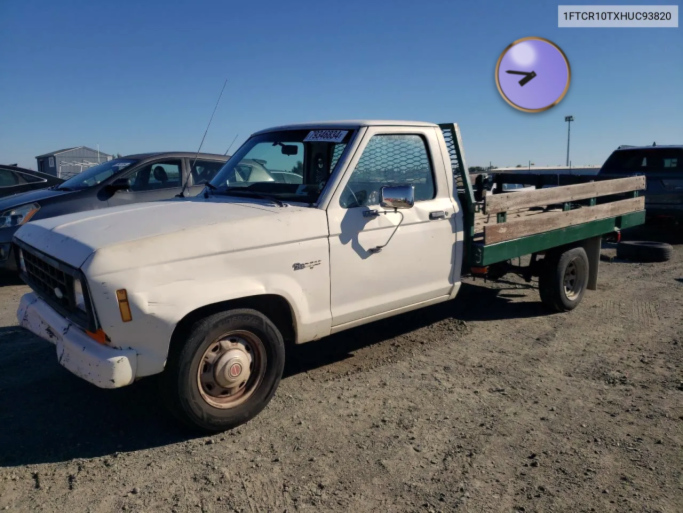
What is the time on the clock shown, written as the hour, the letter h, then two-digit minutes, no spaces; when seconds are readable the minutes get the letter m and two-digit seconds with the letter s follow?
7h46
